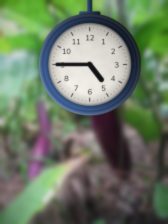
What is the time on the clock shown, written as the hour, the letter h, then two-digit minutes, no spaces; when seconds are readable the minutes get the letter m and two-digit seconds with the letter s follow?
4h45
